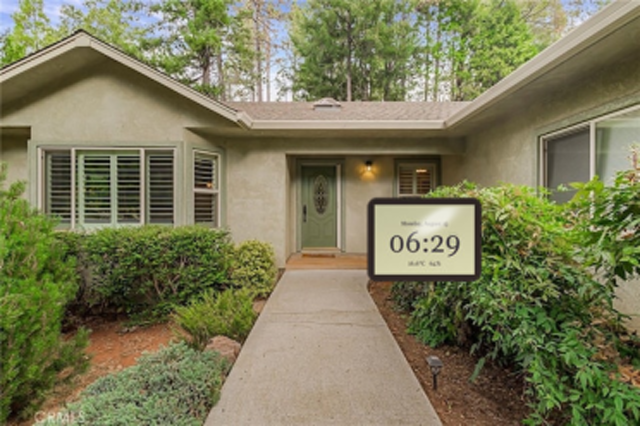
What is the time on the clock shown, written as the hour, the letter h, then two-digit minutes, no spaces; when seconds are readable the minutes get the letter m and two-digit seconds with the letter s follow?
6h29
